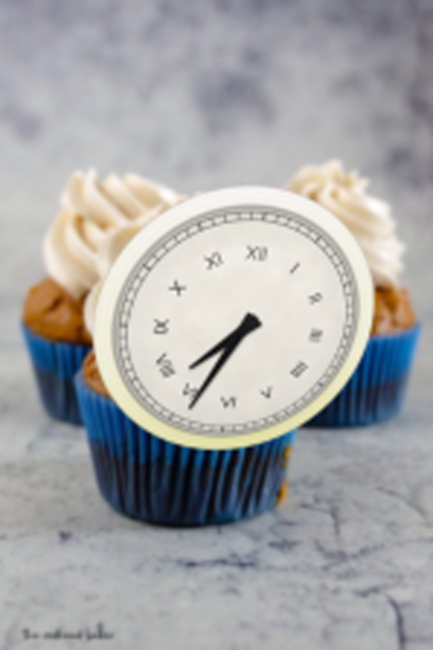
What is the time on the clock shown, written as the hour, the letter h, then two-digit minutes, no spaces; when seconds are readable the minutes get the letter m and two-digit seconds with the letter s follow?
7h34
